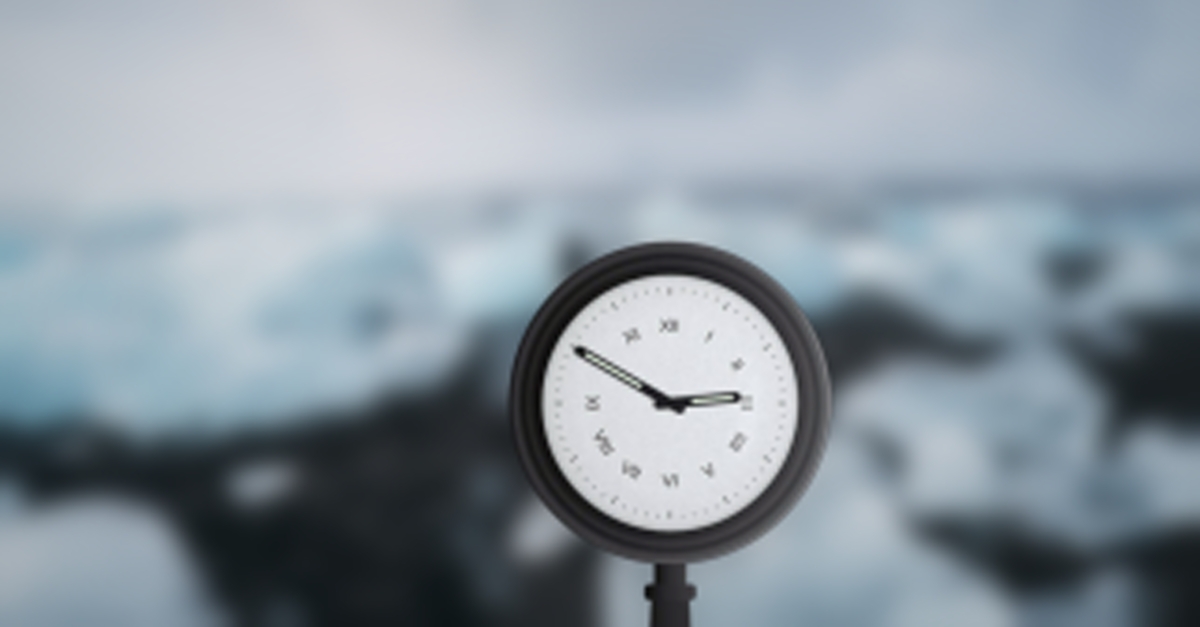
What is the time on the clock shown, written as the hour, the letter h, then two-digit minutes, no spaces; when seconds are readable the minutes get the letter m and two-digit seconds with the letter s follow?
2h50
